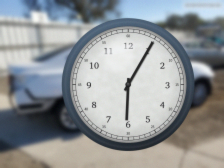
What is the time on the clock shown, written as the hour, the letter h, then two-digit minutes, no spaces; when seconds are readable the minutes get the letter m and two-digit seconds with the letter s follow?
6h05
